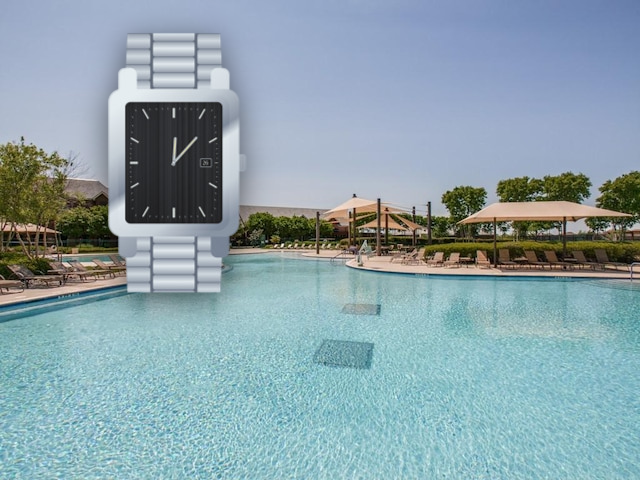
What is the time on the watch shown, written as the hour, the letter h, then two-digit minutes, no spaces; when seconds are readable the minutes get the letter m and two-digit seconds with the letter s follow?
12h07
